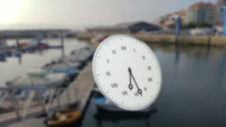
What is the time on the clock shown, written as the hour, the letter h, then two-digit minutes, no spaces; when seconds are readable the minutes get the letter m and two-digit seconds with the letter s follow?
6h28
